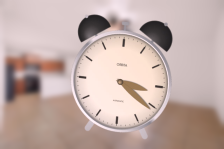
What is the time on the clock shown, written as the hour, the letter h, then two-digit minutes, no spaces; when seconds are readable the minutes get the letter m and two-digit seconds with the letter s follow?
3h21
